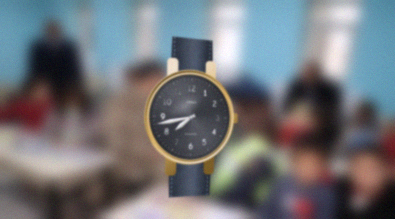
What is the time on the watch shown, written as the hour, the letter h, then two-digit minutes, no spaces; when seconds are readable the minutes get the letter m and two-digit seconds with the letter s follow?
7h43
